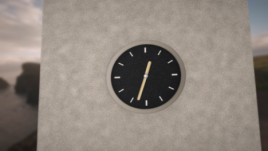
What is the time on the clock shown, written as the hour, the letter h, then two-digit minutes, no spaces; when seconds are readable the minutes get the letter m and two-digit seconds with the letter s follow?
12h33
